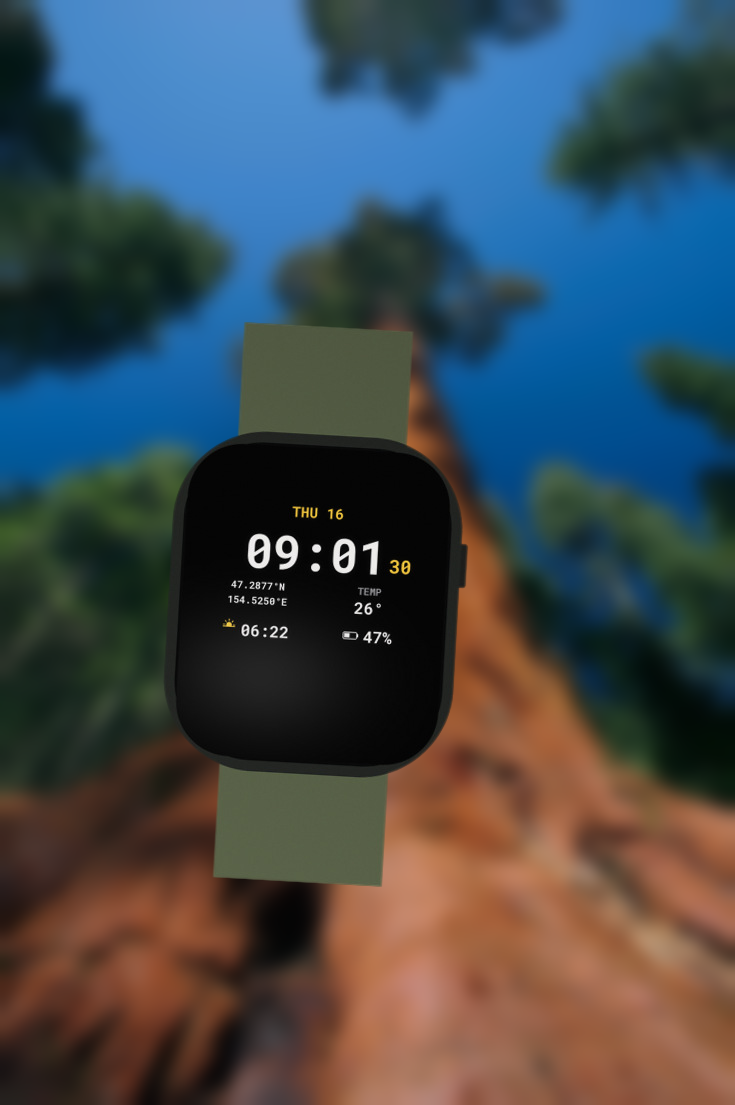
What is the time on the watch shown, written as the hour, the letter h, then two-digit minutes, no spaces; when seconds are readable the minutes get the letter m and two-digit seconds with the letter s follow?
9h01m30s
